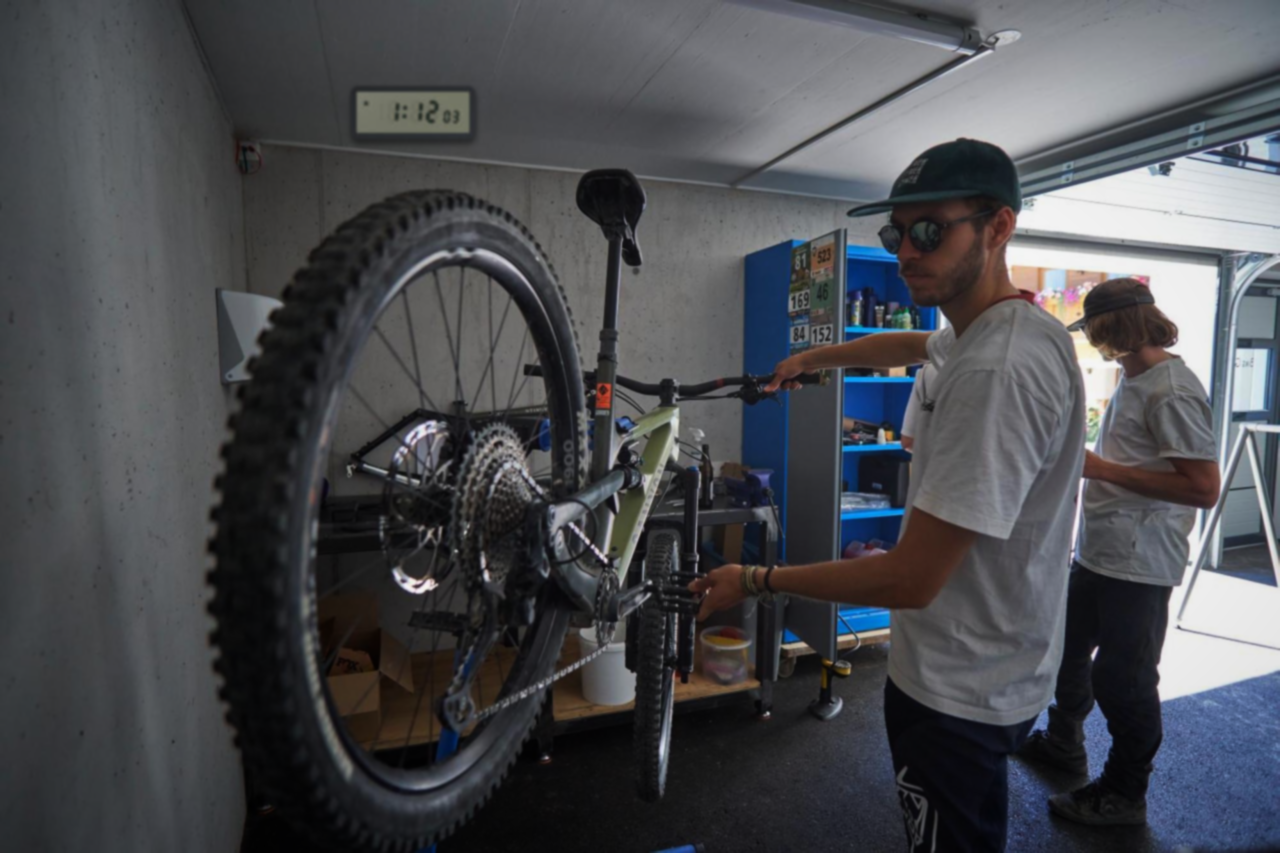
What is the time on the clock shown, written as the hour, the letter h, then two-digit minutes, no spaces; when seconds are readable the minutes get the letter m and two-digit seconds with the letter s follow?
1h12m03s
